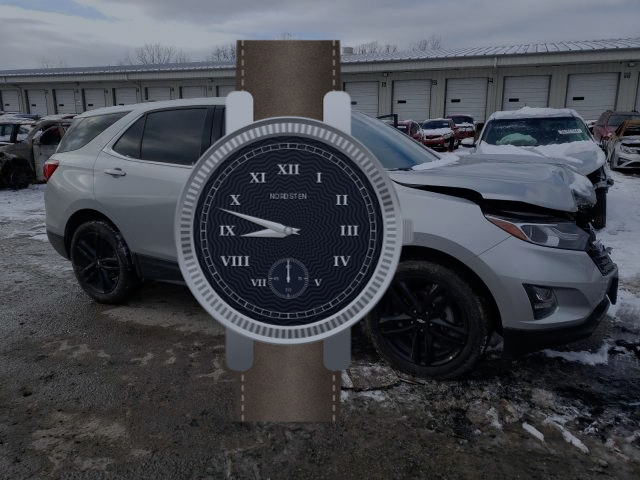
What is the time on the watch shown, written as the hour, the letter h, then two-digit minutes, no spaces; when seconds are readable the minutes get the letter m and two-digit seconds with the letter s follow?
8h48
